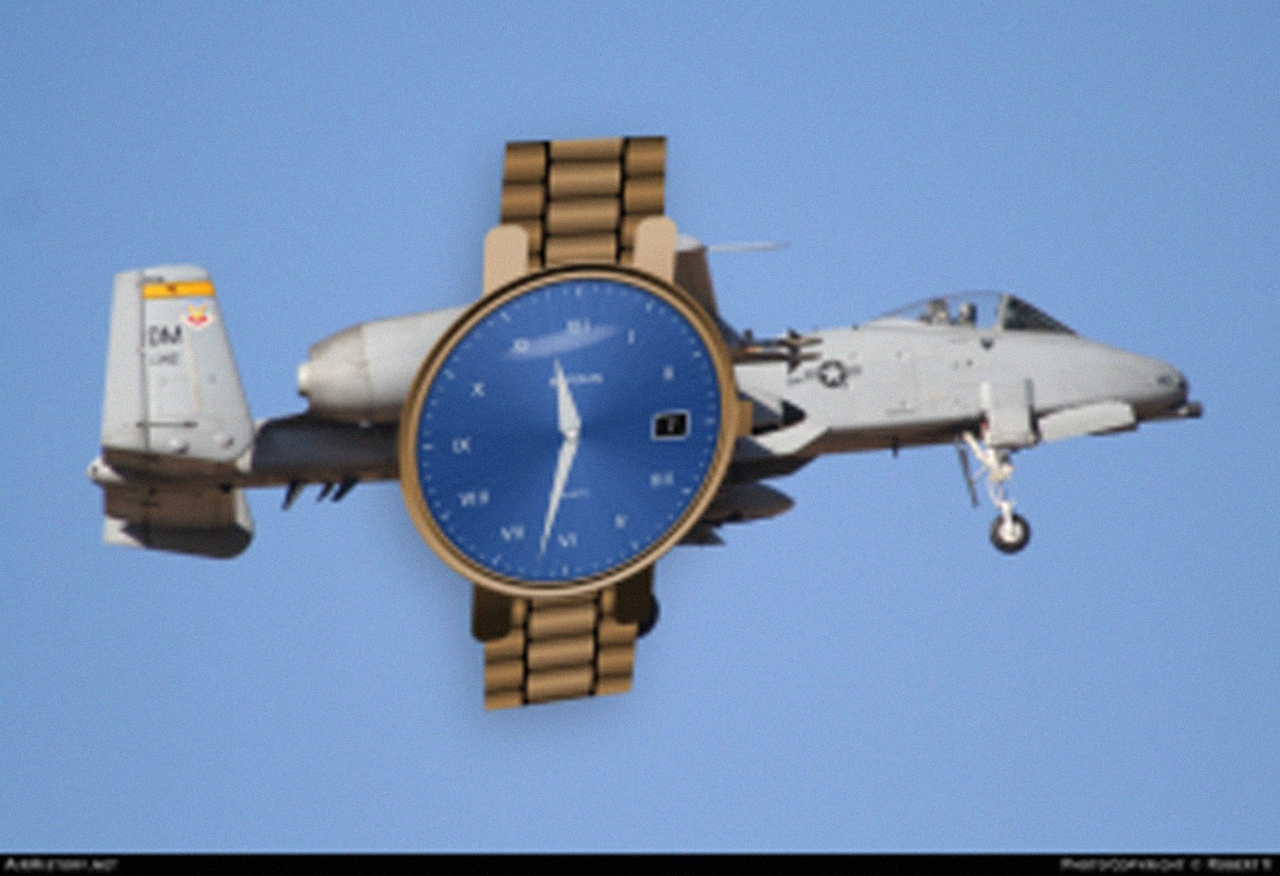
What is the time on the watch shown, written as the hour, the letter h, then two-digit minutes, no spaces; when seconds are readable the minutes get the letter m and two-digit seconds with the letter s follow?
11h32
